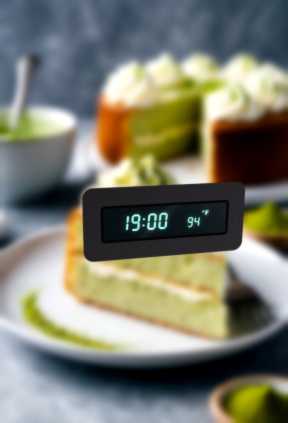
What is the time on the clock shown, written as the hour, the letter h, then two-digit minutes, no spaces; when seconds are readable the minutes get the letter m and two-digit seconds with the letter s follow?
19h00
